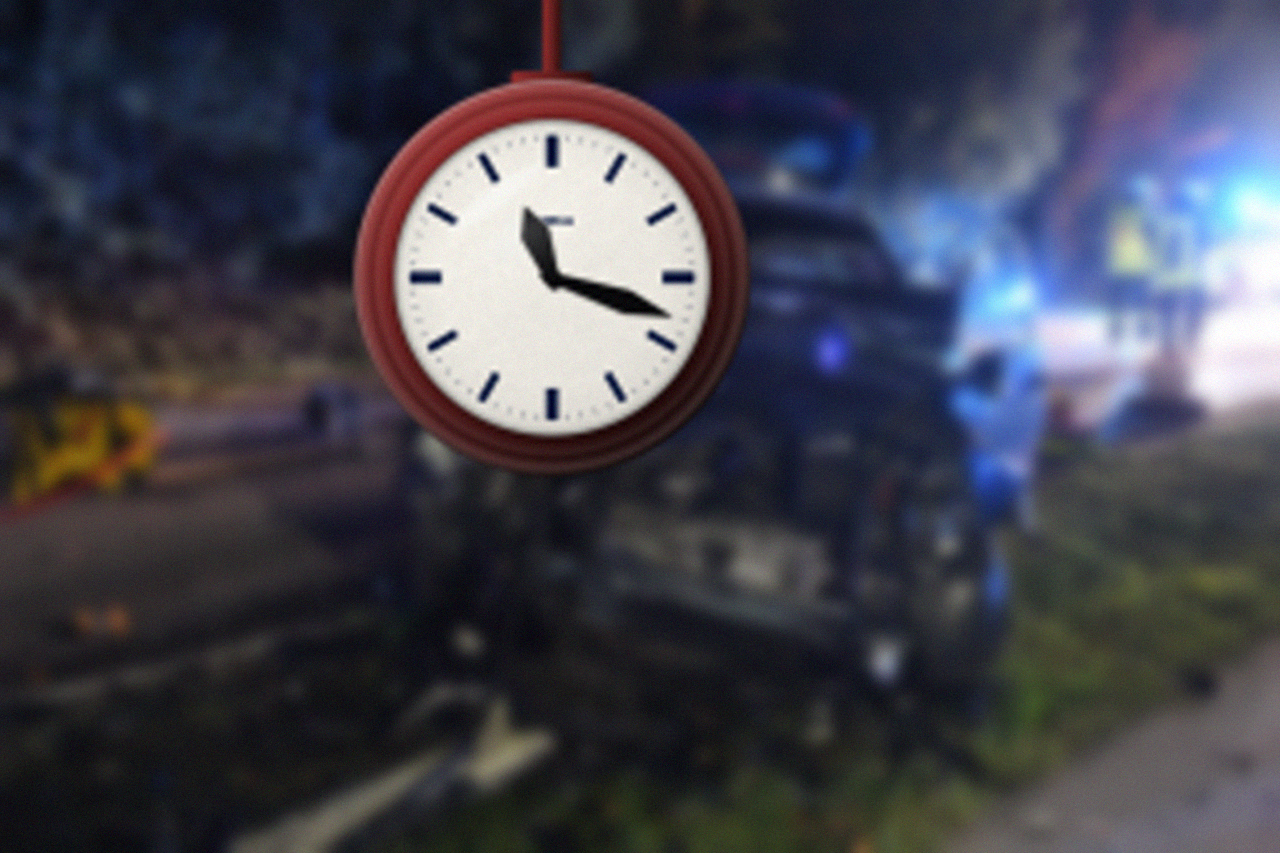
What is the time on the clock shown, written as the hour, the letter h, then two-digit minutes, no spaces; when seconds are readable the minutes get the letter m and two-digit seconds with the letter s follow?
11h18
